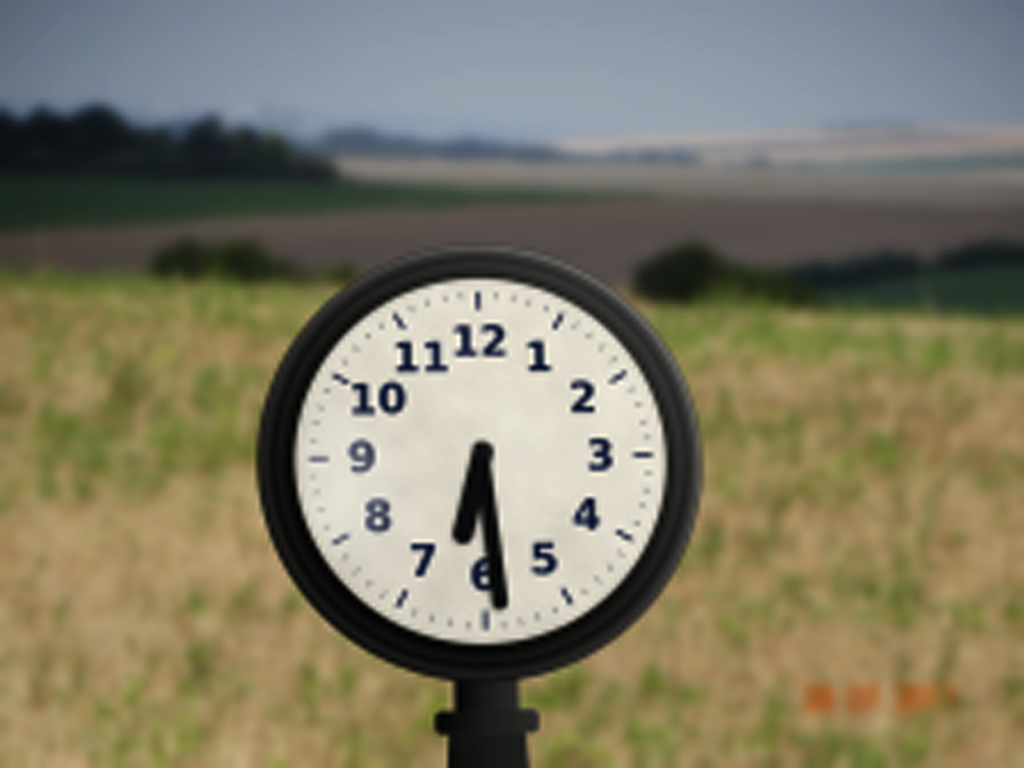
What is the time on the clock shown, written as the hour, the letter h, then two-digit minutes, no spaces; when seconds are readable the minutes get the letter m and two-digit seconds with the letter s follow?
6h29
